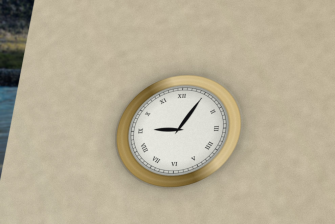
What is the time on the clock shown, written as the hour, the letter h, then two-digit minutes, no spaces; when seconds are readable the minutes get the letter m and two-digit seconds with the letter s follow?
9h05
